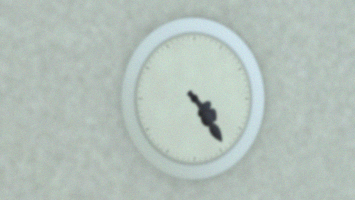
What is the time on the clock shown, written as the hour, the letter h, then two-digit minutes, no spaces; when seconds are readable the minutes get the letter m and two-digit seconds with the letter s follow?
4h24
